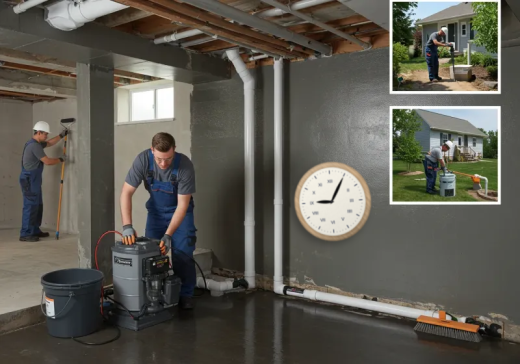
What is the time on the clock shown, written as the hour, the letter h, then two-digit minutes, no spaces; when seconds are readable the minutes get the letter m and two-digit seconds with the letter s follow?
9h05
